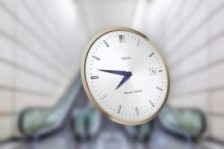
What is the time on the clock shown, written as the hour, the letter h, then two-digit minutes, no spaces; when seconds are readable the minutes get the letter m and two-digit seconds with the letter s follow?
7h47
